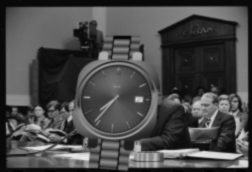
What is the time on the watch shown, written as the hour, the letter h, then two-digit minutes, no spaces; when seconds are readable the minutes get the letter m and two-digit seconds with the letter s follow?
7h36
